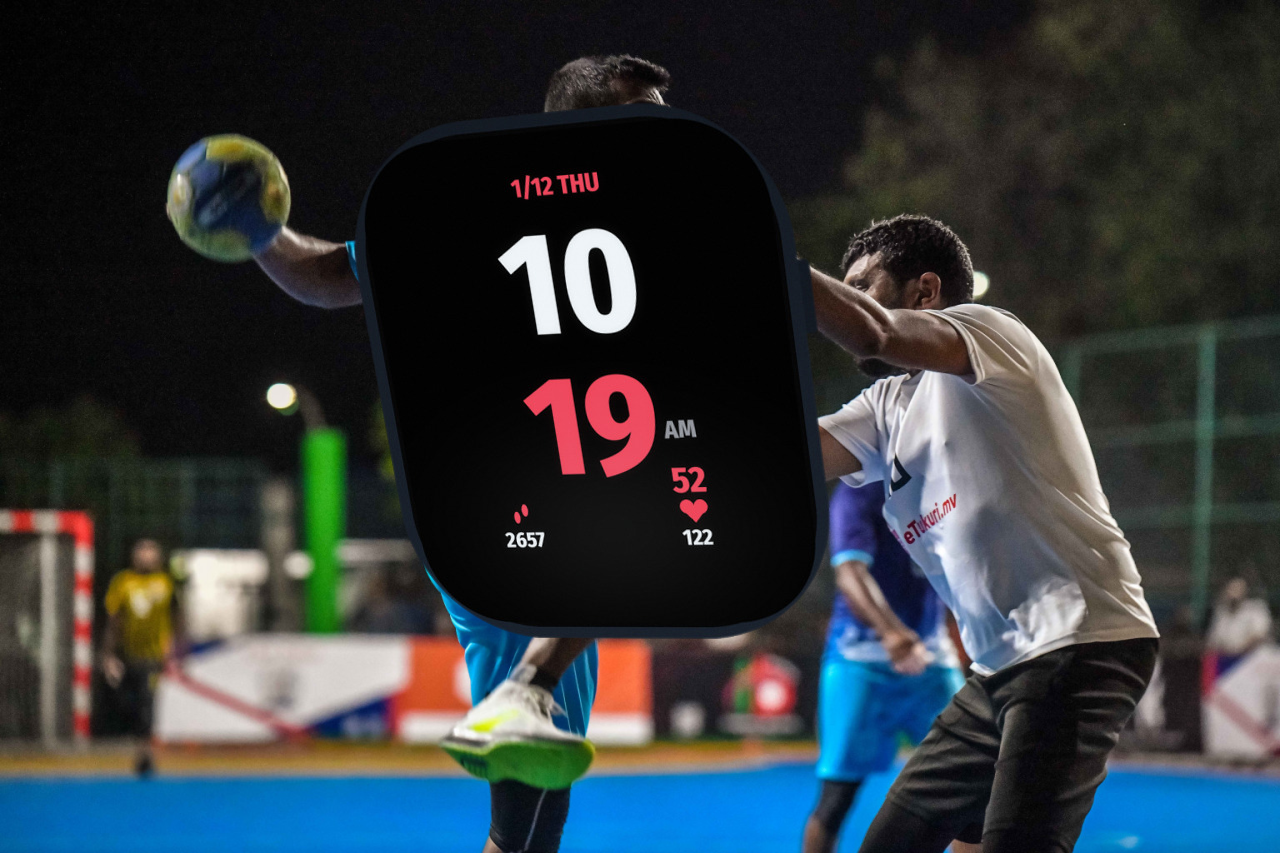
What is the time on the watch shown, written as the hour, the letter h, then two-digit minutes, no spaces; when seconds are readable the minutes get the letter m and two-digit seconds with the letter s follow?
10h19m52s
